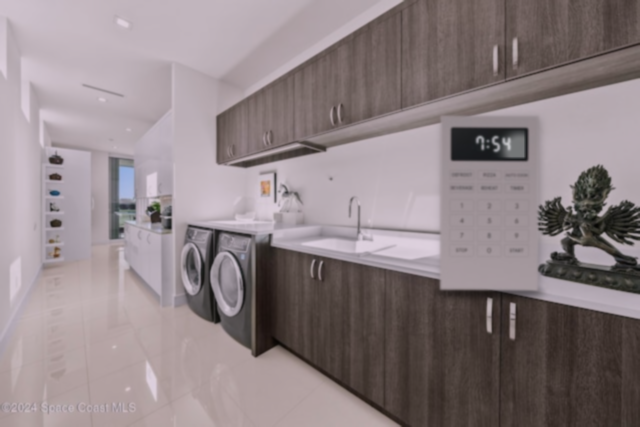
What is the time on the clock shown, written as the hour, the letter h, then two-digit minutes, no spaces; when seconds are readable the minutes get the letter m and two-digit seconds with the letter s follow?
7h54
